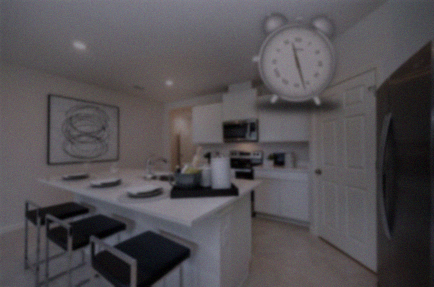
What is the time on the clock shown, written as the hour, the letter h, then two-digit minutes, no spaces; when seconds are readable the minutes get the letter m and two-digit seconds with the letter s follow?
11h27
